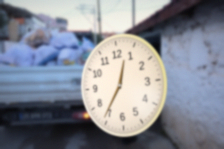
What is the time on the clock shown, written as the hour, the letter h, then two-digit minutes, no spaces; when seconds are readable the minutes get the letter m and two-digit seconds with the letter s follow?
12h36
